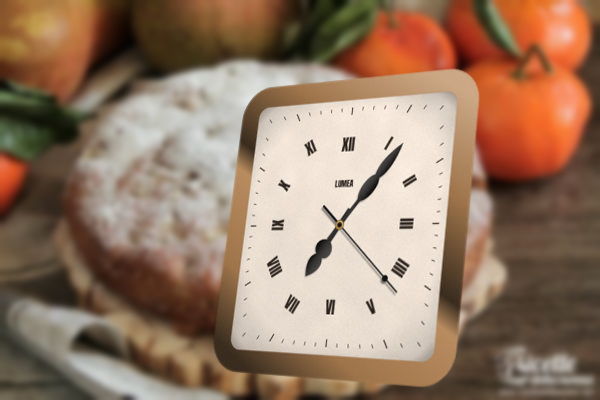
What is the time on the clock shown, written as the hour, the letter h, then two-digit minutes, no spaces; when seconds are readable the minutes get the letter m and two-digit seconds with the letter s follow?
7h06m22s
